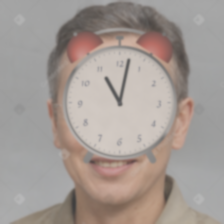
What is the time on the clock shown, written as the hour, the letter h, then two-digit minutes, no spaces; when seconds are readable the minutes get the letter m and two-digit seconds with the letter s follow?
11h02
